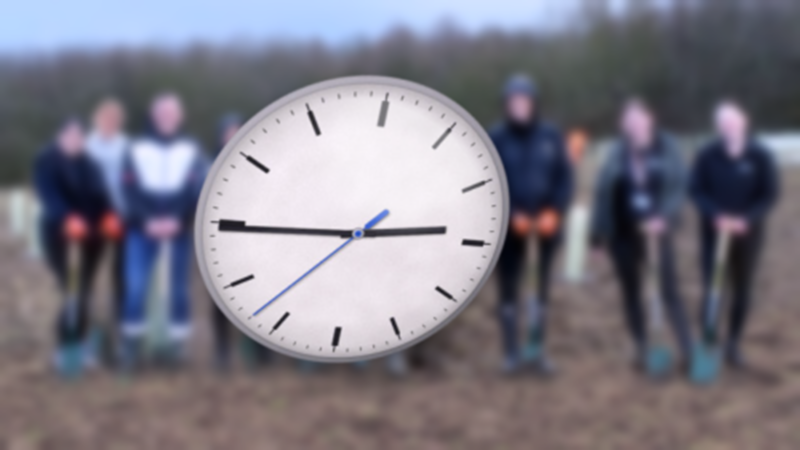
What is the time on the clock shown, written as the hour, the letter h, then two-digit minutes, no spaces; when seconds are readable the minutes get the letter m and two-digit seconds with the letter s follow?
2h44m37s
